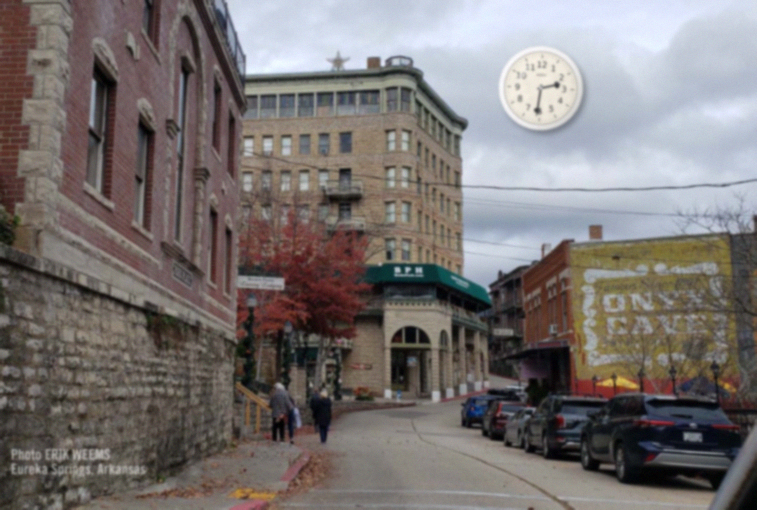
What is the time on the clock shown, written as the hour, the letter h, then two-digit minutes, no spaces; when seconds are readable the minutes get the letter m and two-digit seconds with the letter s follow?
2h31
